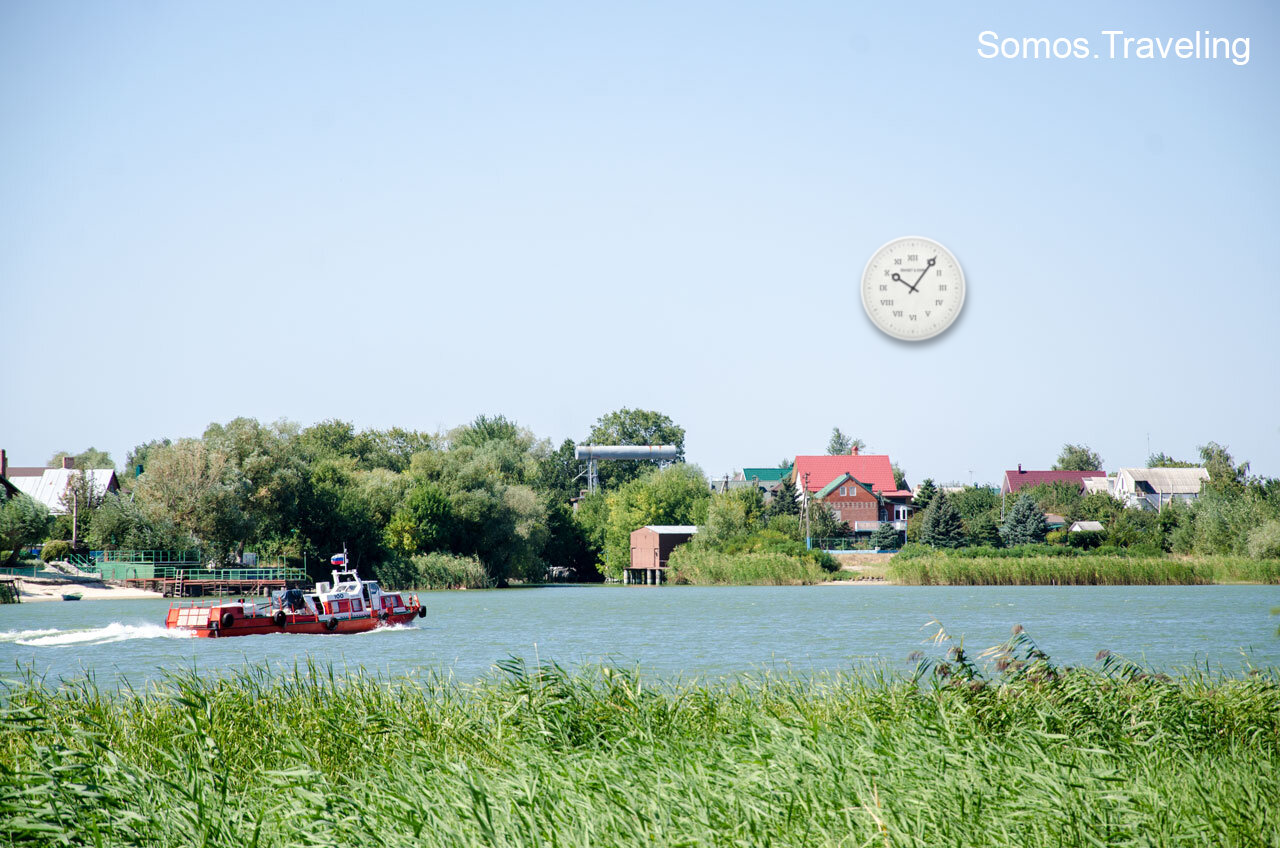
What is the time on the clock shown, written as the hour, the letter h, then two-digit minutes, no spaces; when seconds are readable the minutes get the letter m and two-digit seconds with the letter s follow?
10h06
